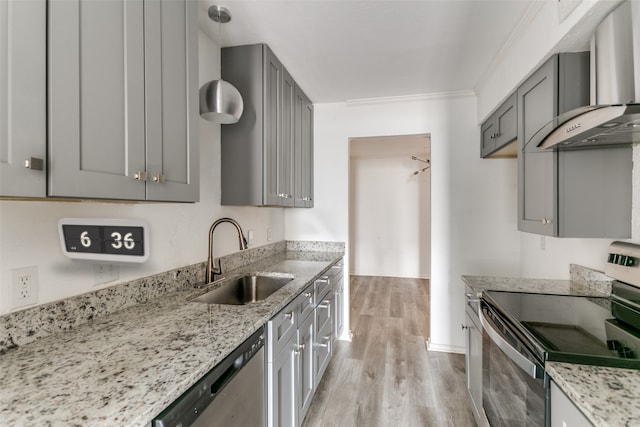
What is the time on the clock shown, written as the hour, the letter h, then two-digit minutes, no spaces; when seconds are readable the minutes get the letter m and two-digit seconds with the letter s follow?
6h36
